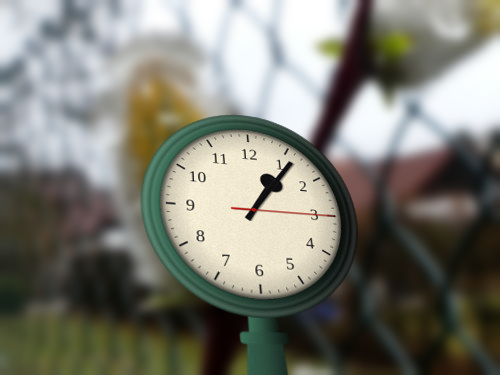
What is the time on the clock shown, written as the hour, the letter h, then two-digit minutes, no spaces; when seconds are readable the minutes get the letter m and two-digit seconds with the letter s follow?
1h06m15s
